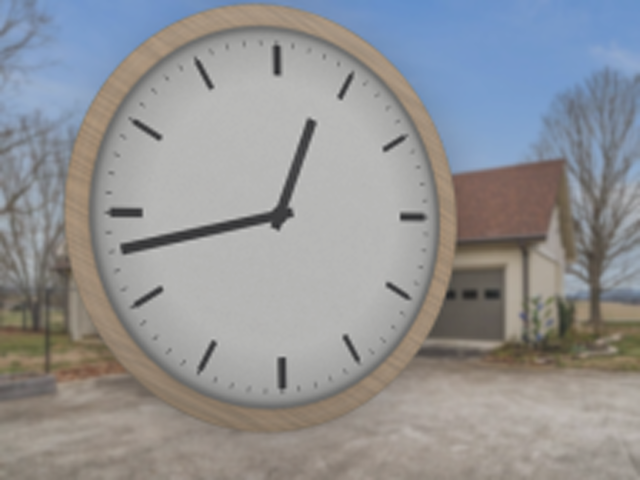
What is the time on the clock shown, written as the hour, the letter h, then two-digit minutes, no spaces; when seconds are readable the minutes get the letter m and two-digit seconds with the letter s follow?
12h43
